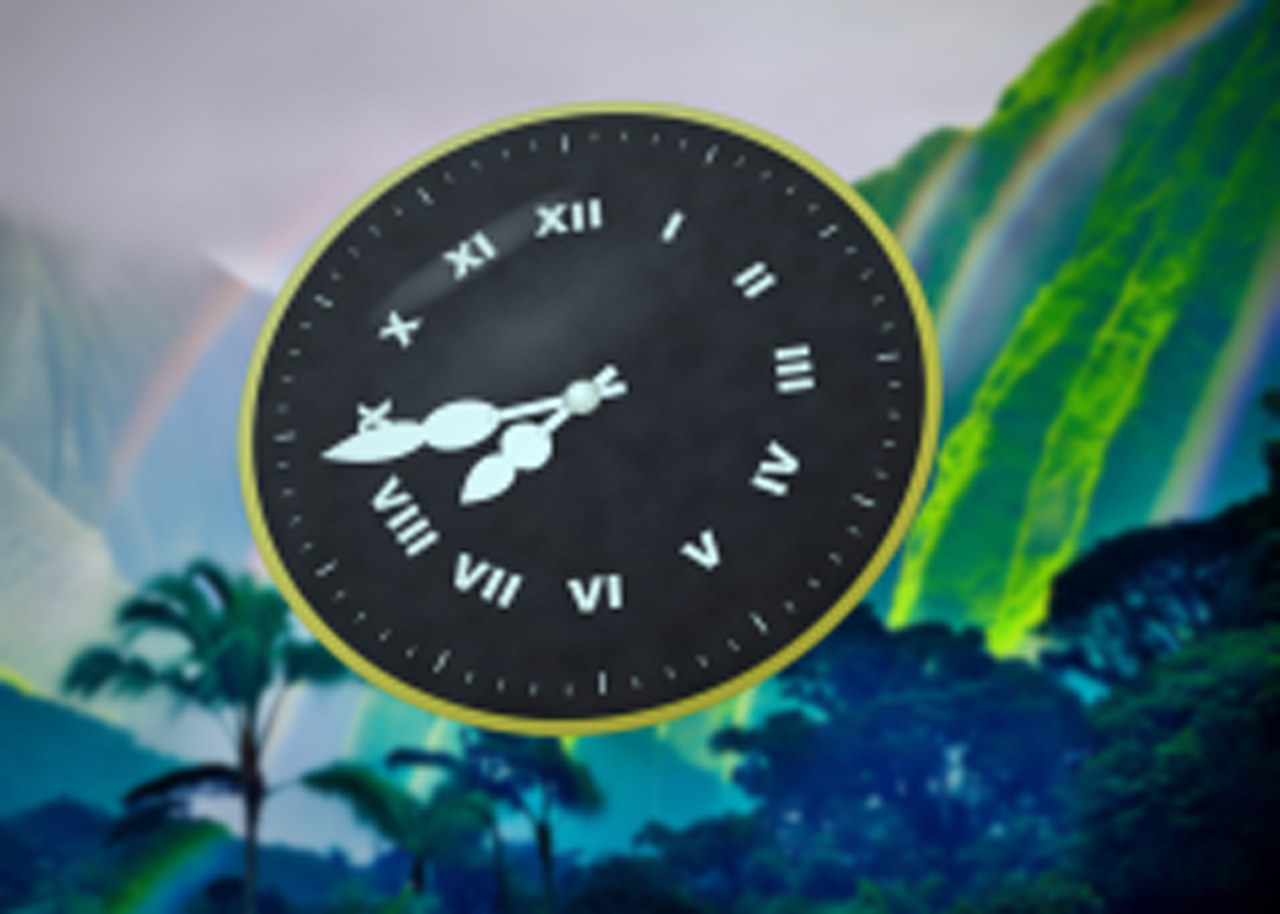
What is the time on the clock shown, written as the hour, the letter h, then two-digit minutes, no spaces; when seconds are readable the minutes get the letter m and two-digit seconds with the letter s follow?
7h44
